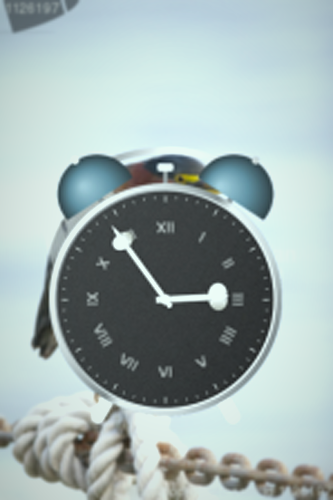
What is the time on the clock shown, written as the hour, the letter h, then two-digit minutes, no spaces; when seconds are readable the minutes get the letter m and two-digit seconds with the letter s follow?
2h54
